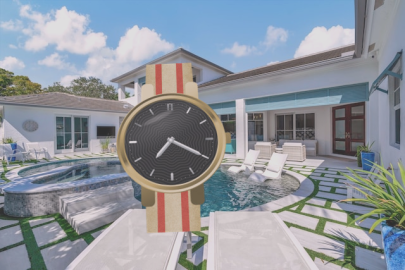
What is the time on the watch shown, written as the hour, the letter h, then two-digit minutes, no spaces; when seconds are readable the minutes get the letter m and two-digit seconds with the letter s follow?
7h20
